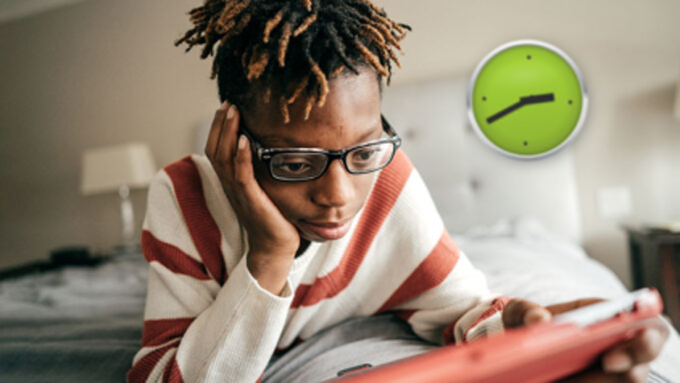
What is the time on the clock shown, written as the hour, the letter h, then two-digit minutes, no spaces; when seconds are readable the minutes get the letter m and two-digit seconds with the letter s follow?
2h40
